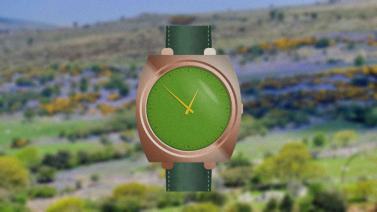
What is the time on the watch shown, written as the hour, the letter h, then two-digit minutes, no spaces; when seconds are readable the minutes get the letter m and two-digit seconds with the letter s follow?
12h52
